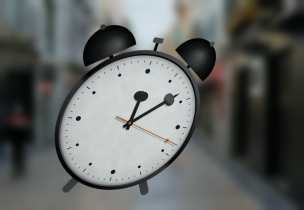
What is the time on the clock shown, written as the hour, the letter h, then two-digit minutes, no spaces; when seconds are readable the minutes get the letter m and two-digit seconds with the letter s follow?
12h08m18s
